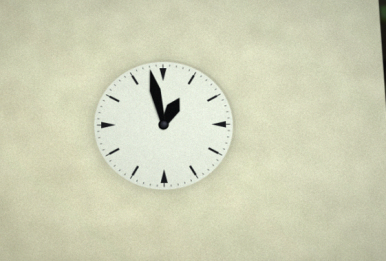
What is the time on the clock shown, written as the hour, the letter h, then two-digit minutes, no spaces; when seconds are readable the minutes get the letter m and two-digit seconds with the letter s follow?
12h58
